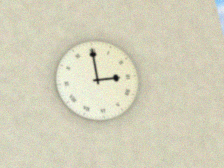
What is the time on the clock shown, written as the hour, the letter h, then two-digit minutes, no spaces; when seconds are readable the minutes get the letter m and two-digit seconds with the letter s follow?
3h00
